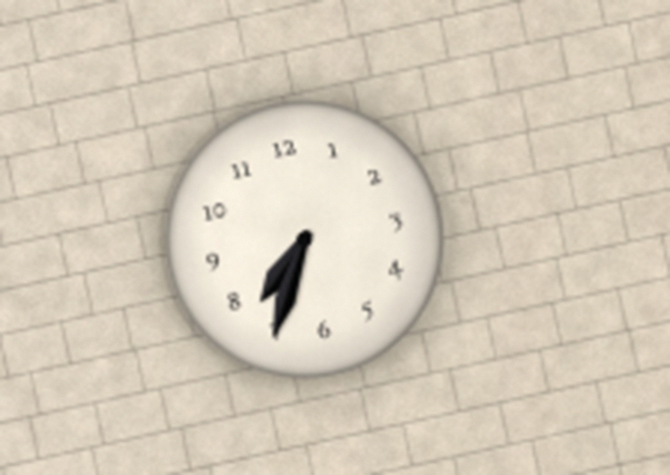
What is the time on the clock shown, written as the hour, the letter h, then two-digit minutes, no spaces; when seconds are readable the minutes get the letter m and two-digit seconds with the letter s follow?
7h35
